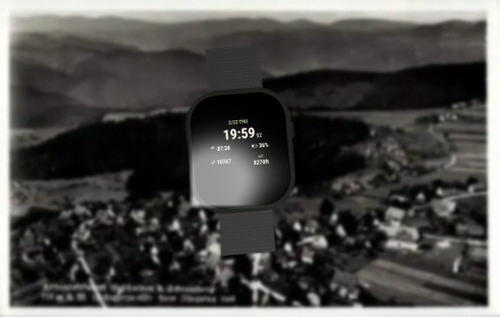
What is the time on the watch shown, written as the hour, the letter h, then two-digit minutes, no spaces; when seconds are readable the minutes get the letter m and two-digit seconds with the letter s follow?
19h59
